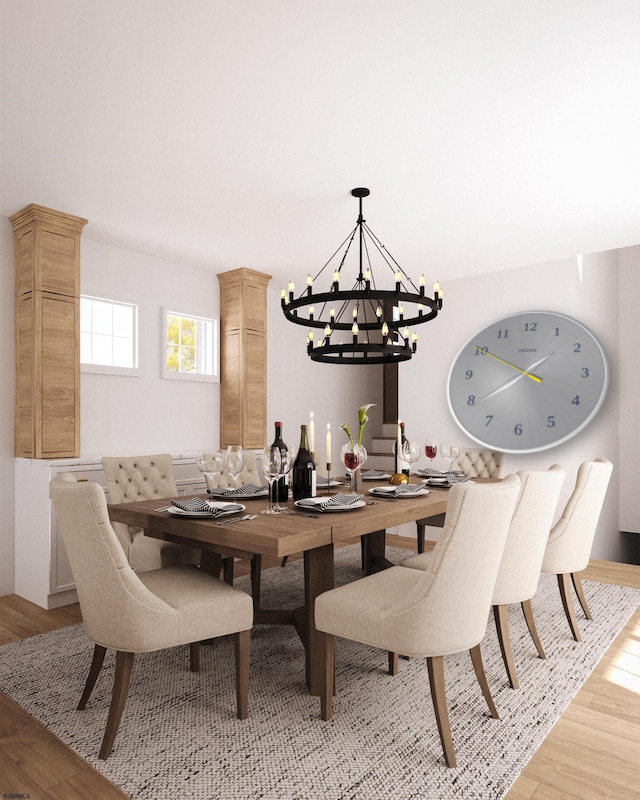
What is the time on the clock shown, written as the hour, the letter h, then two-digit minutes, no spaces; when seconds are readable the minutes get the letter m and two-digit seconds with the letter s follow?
1h38m50s
